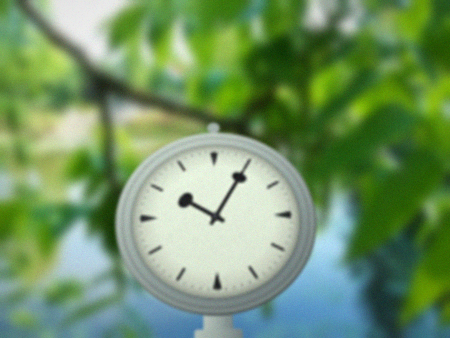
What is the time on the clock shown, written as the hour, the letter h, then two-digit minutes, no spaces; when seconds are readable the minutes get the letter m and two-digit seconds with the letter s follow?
10h05
